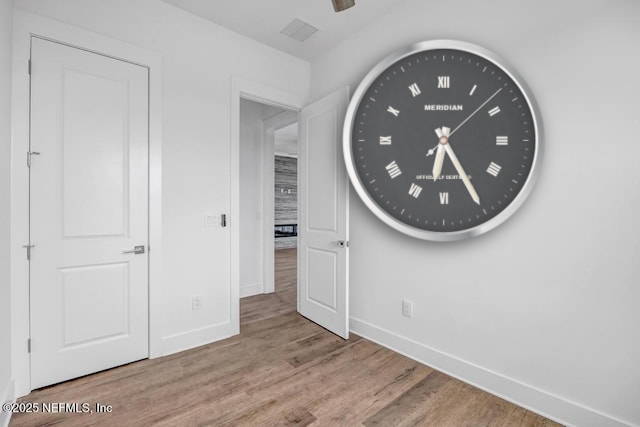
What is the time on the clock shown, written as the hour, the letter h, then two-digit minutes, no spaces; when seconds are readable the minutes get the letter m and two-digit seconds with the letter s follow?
6h25m08s
